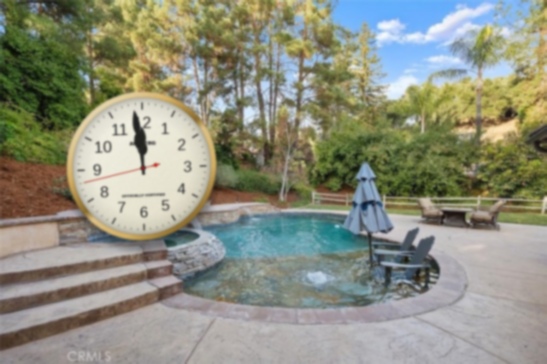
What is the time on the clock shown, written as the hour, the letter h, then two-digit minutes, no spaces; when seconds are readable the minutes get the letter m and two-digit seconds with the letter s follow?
11h58m43s
